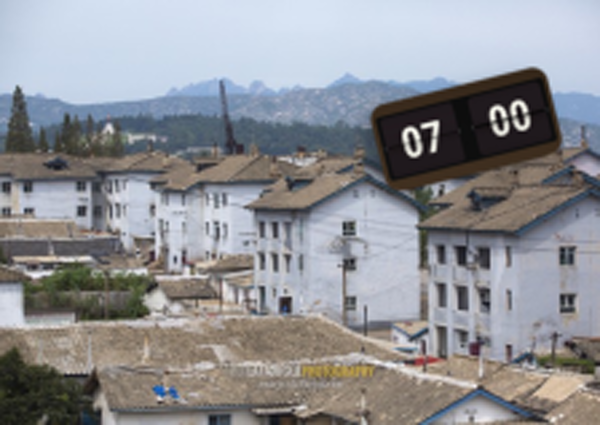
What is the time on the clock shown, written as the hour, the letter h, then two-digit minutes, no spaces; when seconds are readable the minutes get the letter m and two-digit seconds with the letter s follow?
7h00
